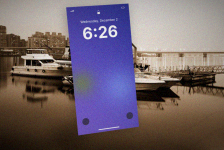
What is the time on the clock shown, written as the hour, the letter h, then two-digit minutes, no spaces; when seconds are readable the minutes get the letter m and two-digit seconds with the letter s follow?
6h26
